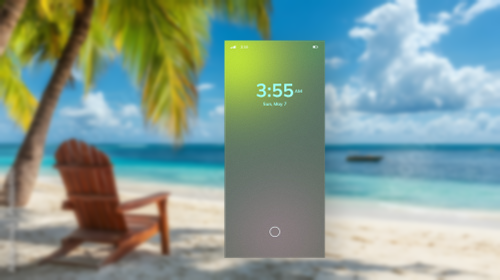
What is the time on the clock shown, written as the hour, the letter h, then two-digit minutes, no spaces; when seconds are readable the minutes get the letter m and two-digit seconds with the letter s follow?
3h55
